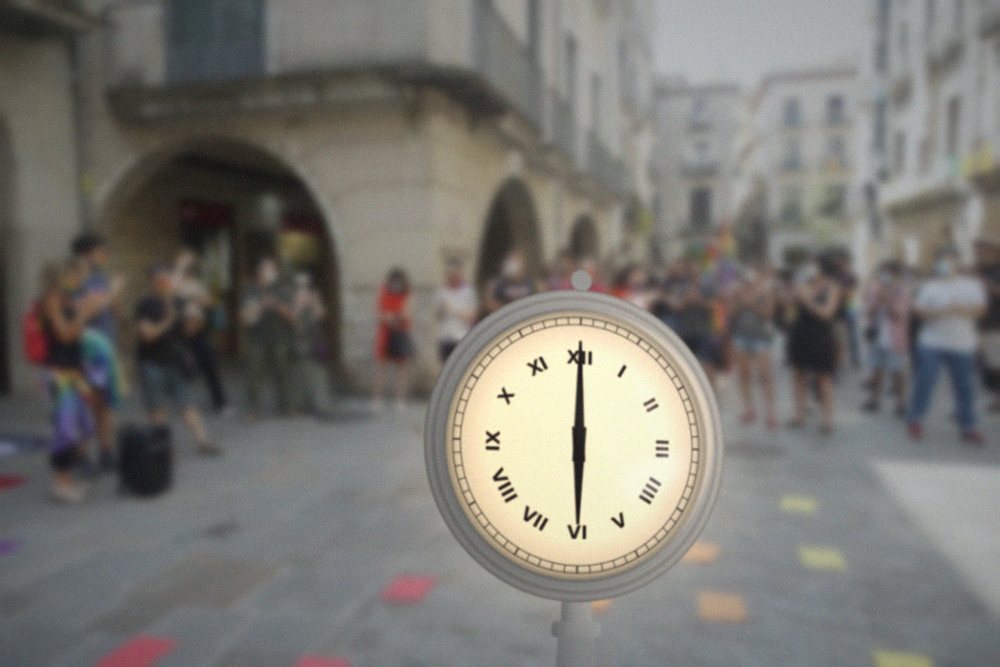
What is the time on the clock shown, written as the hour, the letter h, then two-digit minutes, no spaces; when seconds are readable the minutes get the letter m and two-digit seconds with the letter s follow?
6h00
